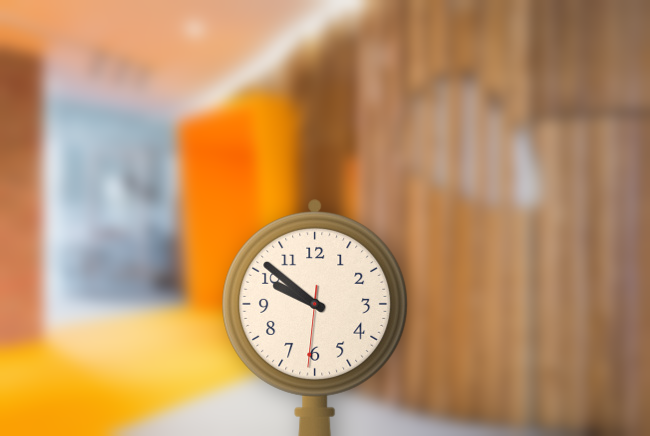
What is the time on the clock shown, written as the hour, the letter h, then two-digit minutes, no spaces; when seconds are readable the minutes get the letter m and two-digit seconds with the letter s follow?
9h51m31s
